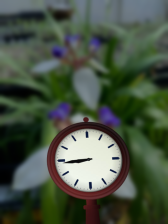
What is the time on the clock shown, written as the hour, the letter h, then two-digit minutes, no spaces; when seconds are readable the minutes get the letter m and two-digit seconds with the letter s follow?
8h44
